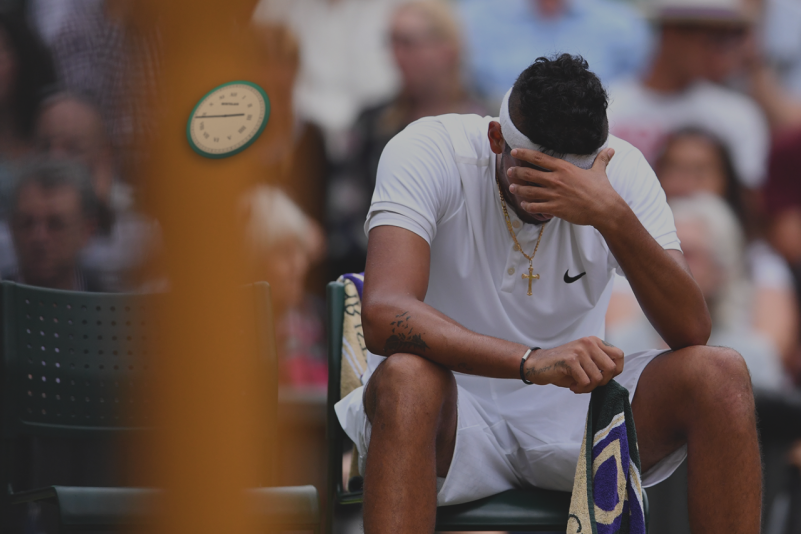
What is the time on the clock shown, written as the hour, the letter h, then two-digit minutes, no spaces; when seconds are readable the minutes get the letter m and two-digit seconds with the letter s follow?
2h44
